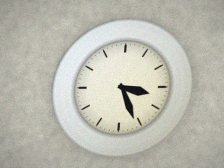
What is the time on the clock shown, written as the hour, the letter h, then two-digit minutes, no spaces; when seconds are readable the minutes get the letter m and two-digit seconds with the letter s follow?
3h26
